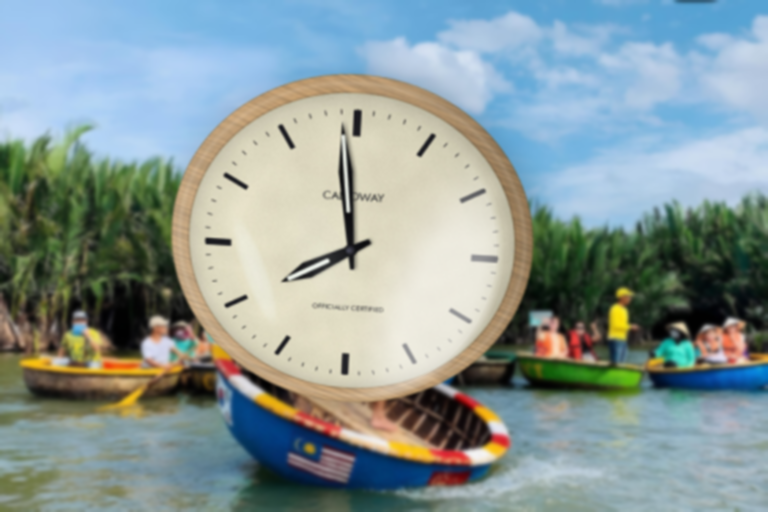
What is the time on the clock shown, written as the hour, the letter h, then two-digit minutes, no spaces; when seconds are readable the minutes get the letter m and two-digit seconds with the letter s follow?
7h59
